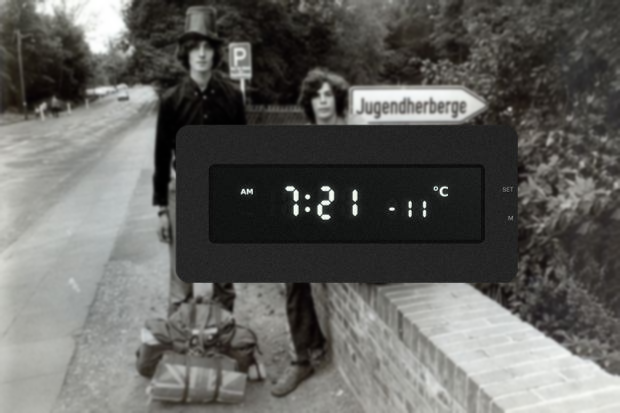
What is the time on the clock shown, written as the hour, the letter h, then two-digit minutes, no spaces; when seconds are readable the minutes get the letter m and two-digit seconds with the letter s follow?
7h21
